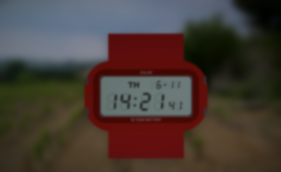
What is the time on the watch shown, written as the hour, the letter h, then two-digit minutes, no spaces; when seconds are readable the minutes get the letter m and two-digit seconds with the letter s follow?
14h21
